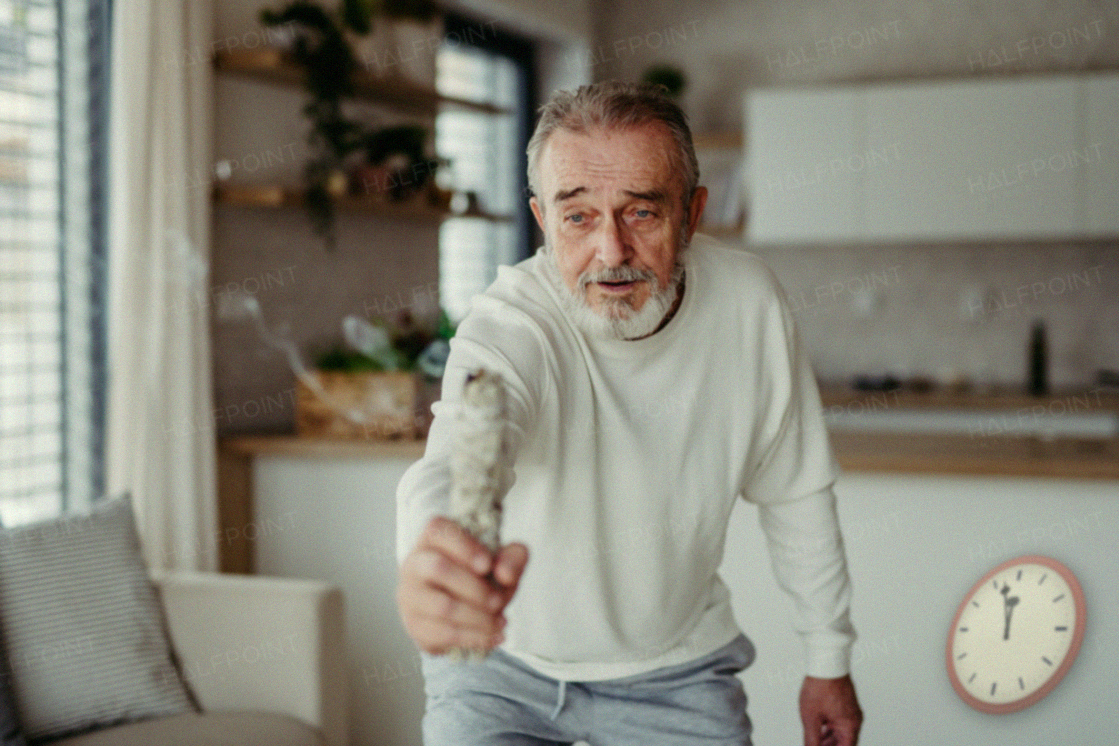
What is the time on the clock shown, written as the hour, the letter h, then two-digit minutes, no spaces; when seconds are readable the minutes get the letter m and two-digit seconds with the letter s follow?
11h57
